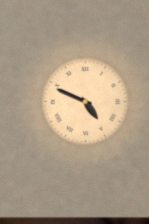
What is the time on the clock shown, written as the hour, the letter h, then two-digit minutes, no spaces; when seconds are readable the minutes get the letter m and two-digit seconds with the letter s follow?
4h49
